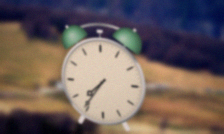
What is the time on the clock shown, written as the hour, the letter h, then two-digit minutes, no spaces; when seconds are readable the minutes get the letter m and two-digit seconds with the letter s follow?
7h36
